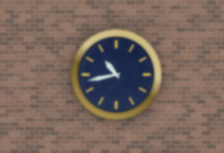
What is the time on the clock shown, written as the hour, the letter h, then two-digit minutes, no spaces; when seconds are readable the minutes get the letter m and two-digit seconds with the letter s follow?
10h43
